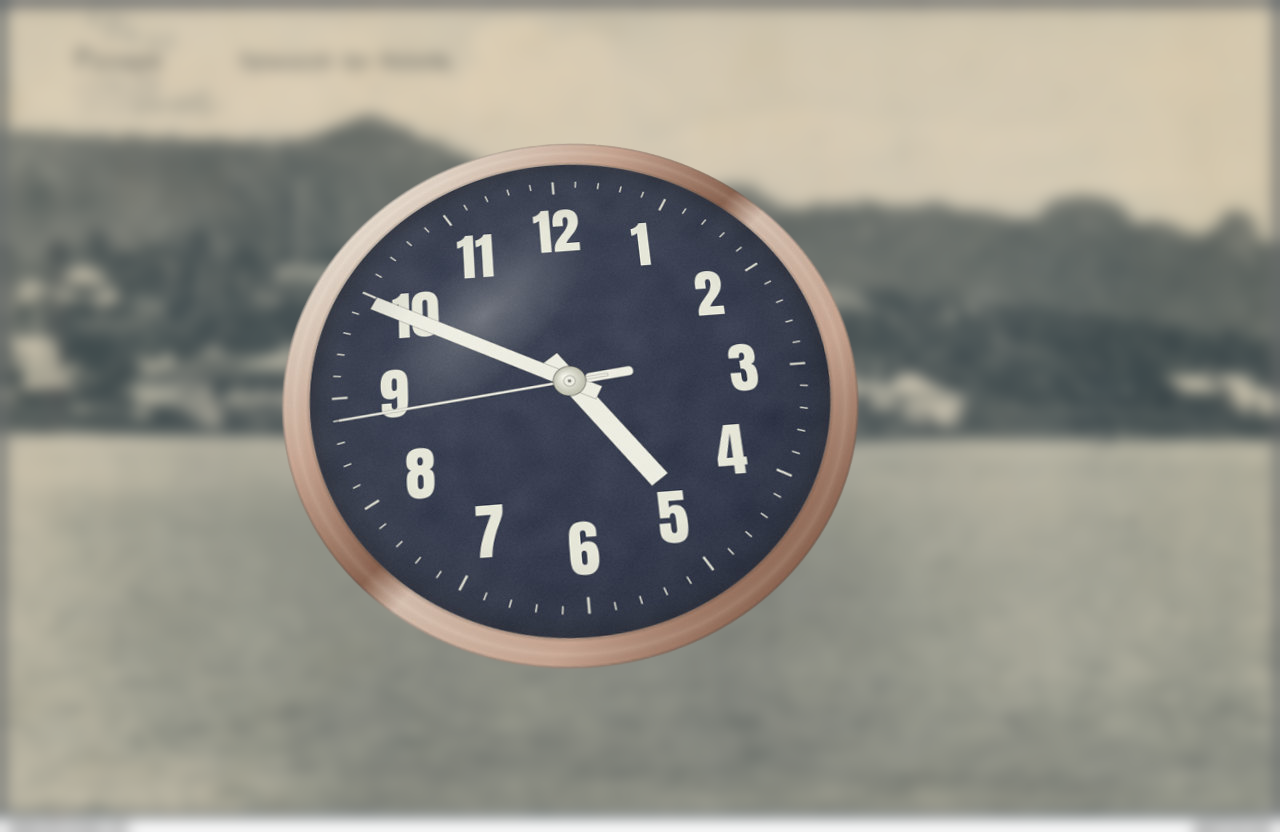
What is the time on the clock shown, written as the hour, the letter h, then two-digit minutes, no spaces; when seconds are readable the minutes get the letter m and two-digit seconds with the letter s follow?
4h49m44s
